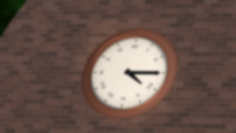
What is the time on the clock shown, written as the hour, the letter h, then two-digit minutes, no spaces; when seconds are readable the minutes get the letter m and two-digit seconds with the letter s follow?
4h15
